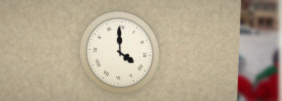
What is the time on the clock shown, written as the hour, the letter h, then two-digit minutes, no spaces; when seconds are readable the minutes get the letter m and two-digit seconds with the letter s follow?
3h59
